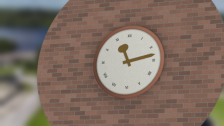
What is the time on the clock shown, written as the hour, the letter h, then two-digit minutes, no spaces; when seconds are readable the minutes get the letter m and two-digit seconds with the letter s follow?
11h13
